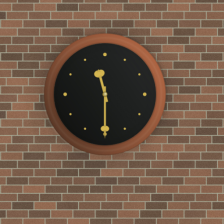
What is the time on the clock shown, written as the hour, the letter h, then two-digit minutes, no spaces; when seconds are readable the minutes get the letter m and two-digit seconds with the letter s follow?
11h30
